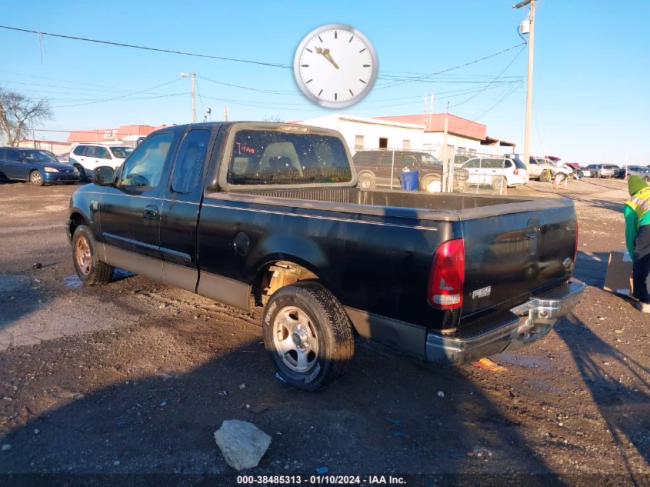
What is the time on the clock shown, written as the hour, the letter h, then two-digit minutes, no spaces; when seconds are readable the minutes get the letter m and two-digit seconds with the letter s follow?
10h52
